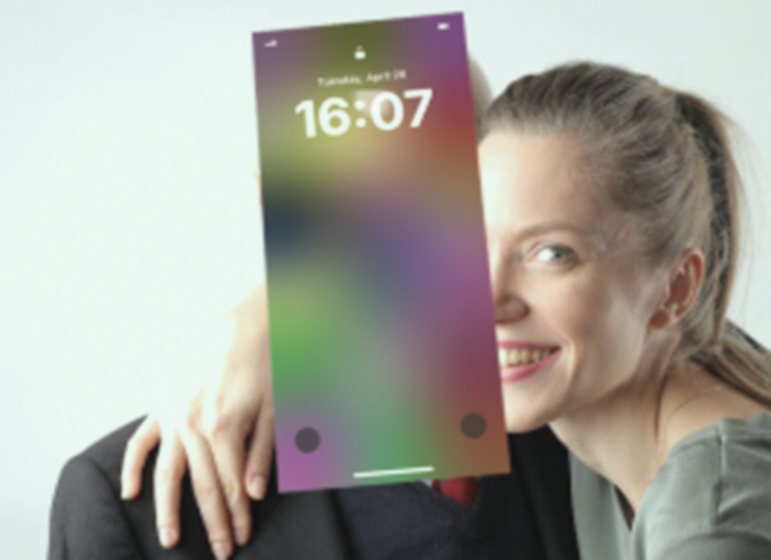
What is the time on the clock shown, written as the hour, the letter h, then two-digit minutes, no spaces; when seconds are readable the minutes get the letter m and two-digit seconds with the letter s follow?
16h07
